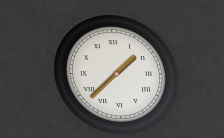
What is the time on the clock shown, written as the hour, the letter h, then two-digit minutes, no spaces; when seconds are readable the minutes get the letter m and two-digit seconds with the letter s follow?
1h38
